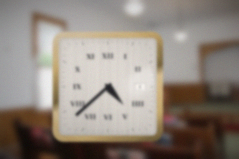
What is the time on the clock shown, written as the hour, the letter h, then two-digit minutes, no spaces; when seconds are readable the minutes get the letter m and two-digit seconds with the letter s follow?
4h38
